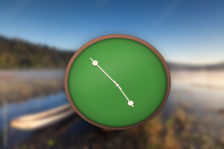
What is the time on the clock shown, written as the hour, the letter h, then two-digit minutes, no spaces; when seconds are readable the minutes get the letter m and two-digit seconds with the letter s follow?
4h53
